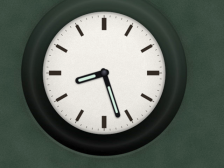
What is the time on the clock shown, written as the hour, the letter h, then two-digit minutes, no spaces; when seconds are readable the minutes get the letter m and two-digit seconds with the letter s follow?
8h27
